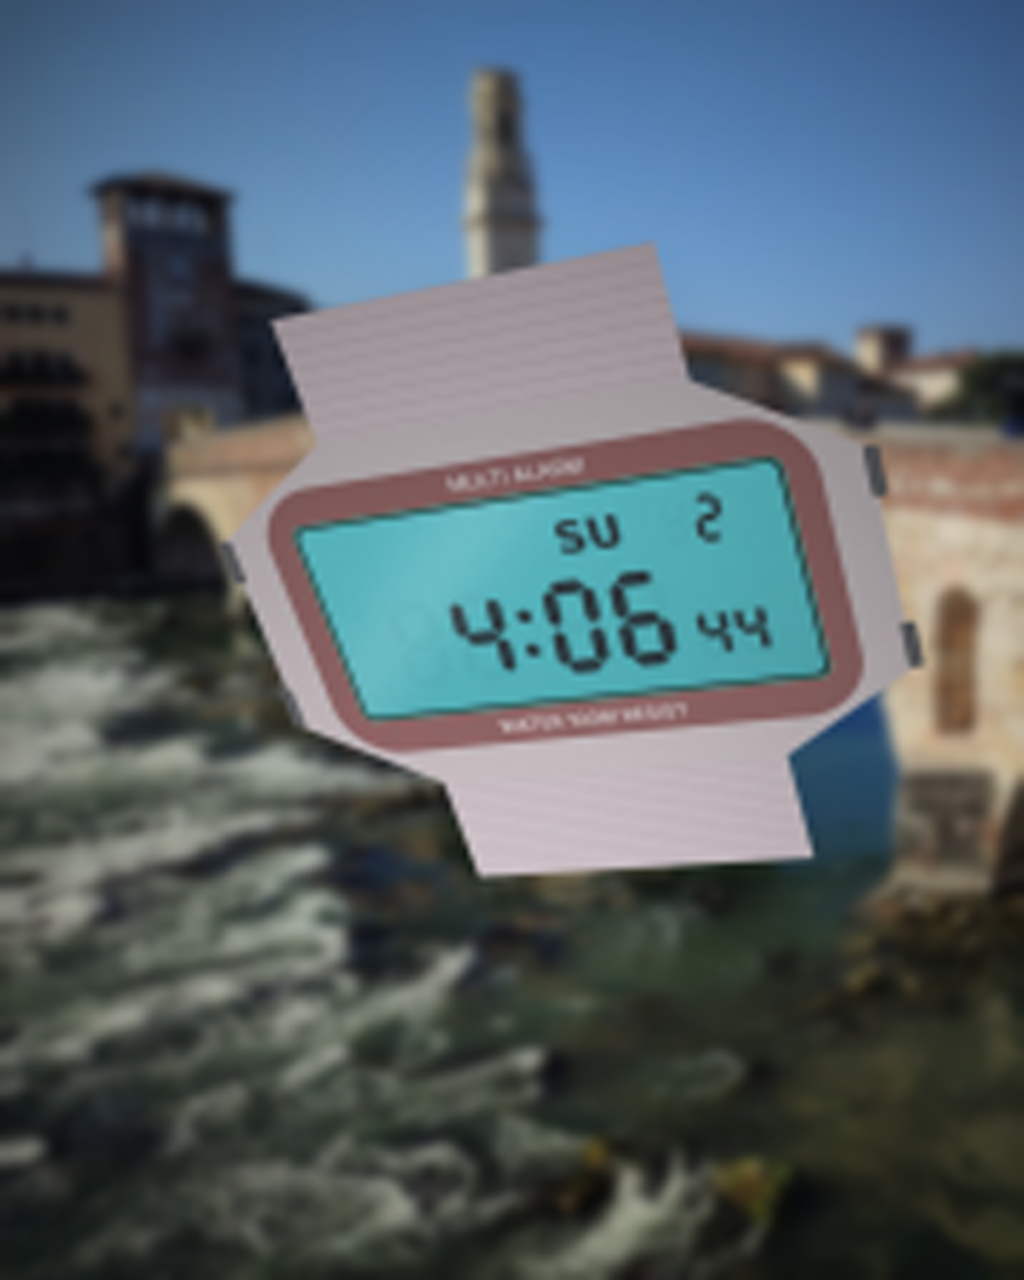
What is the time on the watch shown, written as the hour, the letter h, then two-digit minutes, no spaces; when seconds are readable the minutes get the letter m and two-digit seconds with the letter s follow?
4h06m44s
